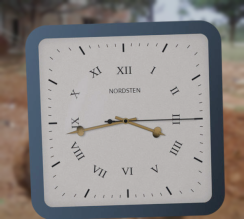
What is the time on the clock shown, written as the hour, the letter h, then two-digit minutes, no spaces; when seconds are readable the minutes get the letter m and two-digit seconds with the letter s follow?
3h43m15s
